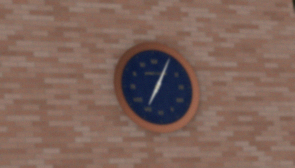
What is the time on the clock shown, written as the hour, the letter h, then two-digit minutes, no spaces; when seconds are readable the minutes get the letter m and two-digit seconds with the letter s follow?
7h05
